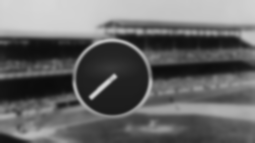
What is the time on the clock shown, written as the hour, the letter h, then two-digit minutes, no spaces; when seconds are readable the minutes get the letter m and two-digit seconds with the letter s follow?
7h38
